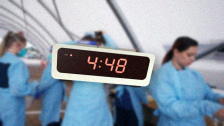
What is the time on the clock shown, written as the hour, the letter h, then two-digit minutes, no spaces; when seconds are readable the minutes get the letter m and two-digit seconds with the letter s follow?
4h48
